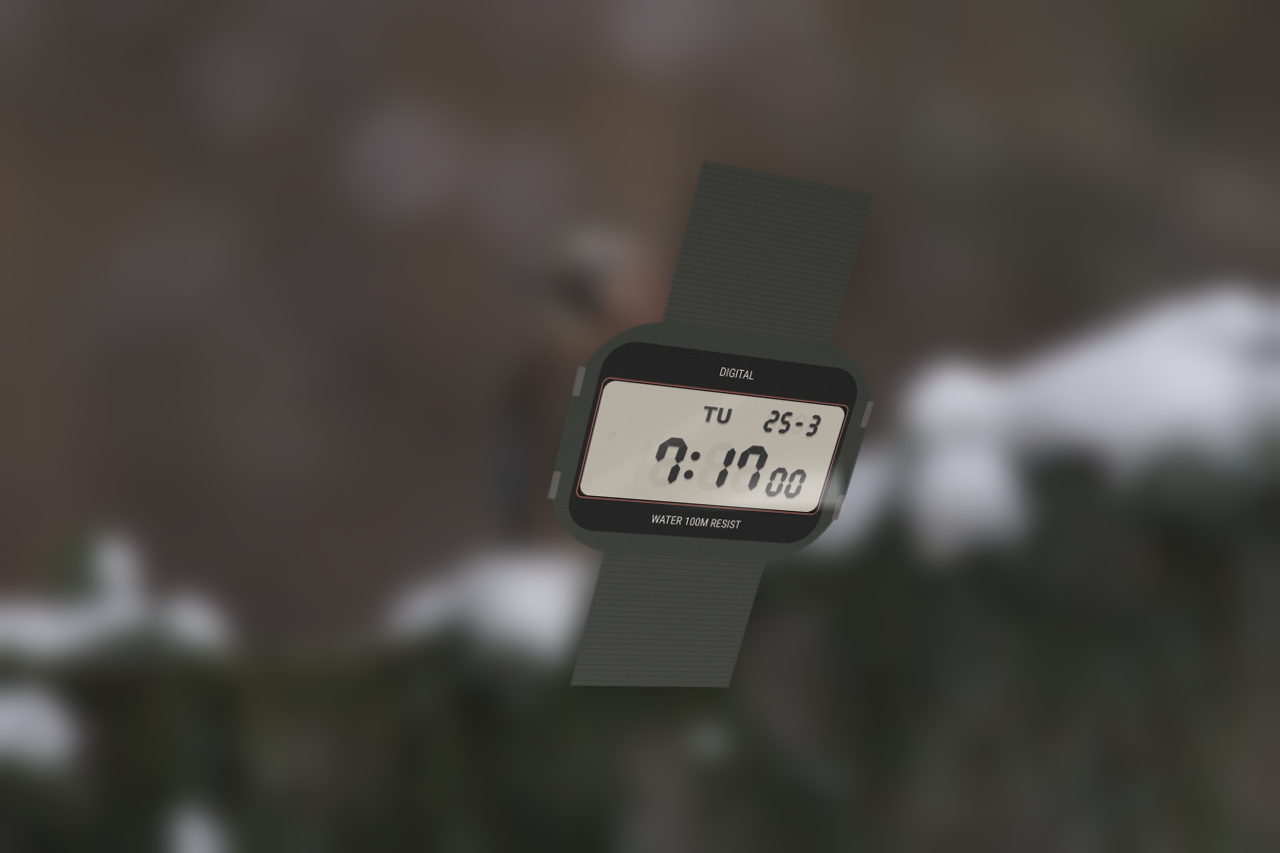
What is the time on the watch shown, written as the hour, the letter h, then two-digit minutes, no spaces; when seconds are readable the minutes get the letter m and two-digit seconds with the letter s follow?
7h17m00s
